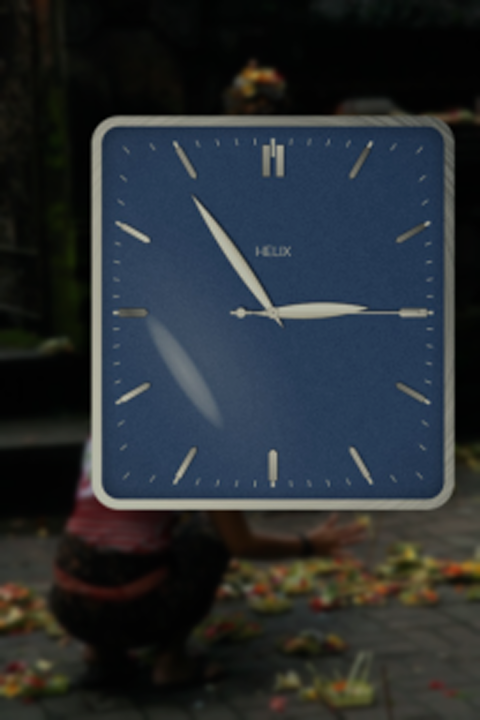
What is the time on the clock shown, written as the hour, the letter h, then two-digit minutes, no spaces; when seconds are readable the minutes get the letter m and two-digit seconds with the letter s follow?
2h54m15s
